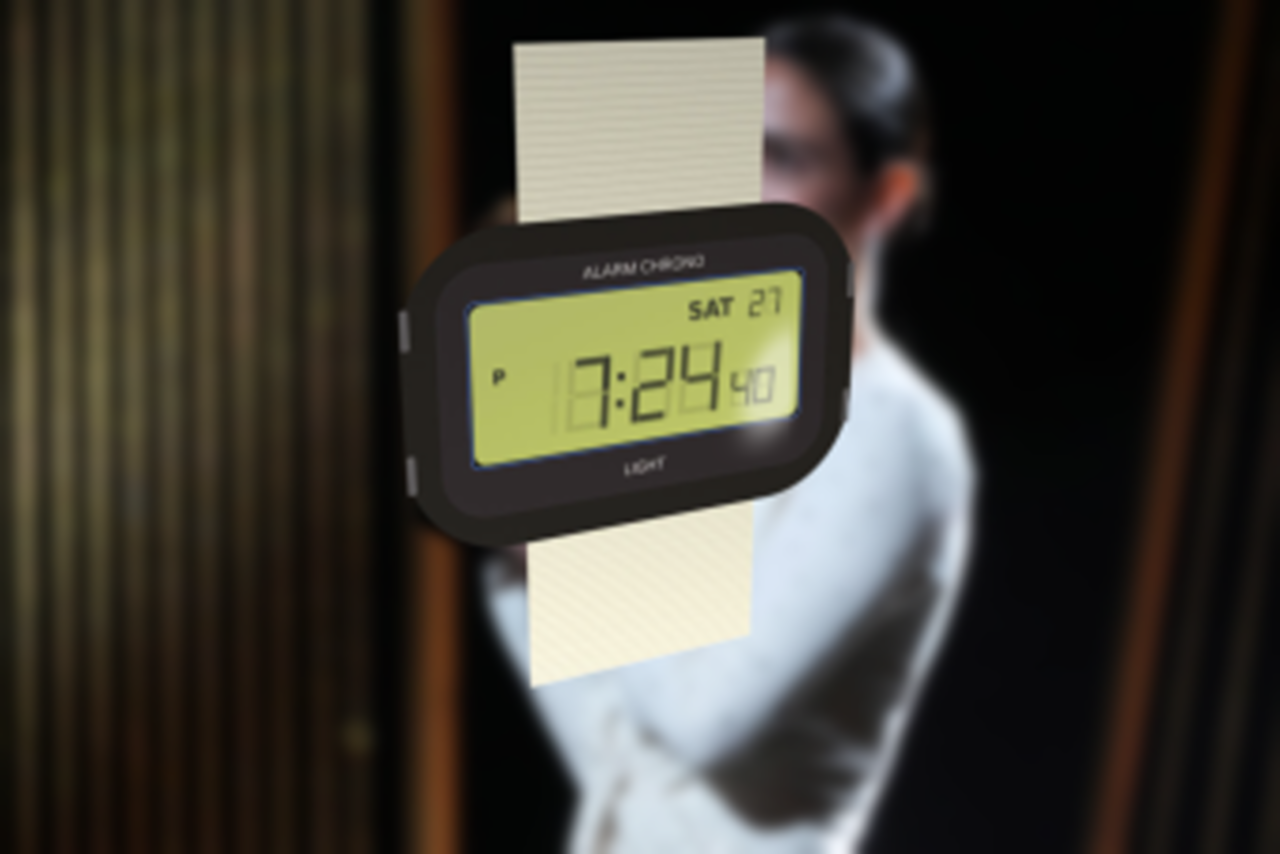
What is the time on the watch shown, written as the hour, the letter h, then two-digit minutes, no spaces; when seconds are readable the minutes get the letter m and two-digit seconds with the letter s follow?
7h24m40s
